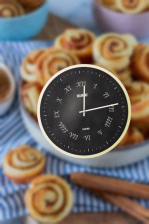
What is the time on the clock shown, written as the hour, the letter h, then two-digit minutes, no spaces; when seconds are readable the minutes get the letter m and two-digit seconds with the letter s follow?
12h14
